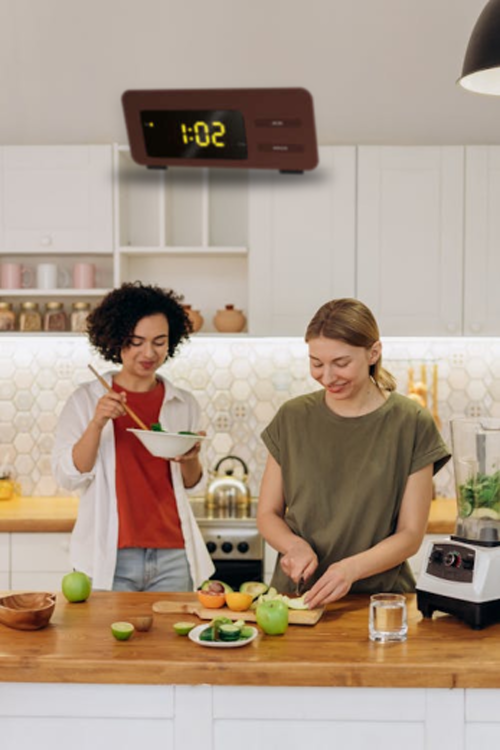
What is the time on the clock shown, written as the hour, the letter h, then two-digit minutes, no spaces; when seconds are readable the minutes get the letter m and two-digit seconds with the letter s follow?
1h02
